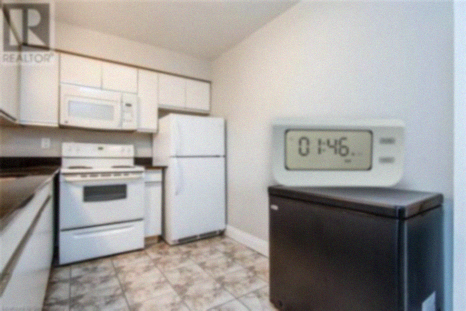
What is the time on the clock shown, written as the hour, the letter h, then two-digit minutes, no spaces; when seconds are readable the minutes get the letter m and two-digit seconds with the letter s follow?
1h46
